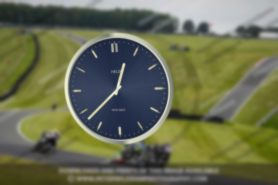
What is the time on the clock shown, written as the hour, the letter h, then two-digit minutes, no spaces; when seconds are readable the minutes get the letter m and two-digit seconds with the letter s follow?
12h38
